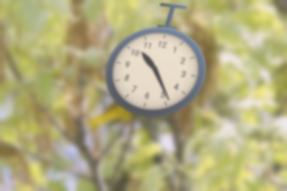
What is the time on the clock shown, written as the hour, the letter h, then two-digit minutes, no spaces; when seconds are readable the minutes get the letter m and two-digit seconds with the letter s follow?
10h24
